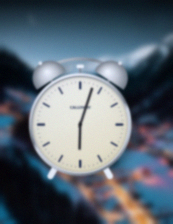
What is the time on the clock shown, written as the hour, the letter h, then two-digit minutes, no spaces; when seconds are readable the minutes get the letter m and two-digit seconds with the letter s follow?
6h03
